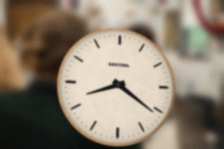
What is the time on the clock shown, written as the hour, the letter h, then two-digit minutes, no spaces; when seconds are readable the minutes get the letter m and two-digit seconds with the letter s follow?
8h21
